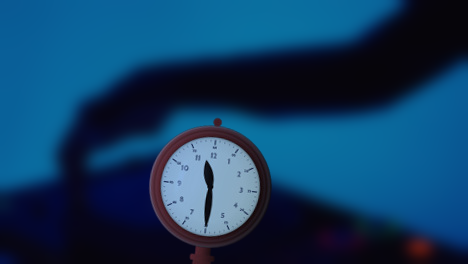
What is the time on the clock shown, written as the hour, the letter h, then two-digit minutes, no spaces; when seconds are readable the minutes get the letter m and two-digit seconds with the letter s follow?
11h30
